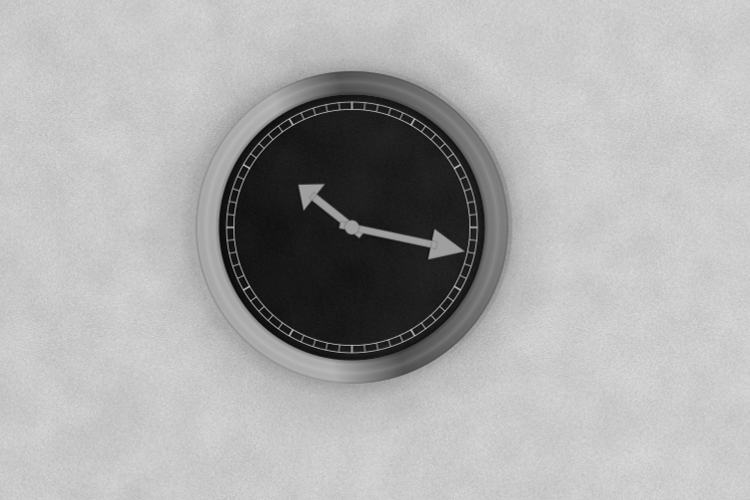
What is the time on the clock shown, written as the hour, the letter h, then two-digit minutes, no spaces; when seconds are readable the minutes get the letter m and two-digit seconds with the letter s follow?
10h17
